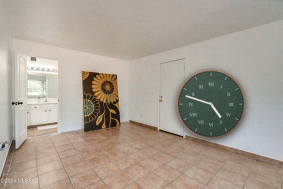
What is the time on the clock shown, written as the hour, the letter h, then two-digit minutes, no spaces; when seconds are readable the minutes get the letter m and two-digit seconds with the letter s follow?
4h48
